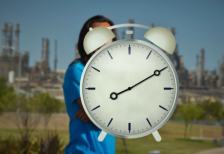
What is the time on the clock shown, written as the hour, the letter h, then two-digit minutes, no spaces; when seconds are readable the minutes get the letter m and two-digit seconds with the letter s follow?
8h10
